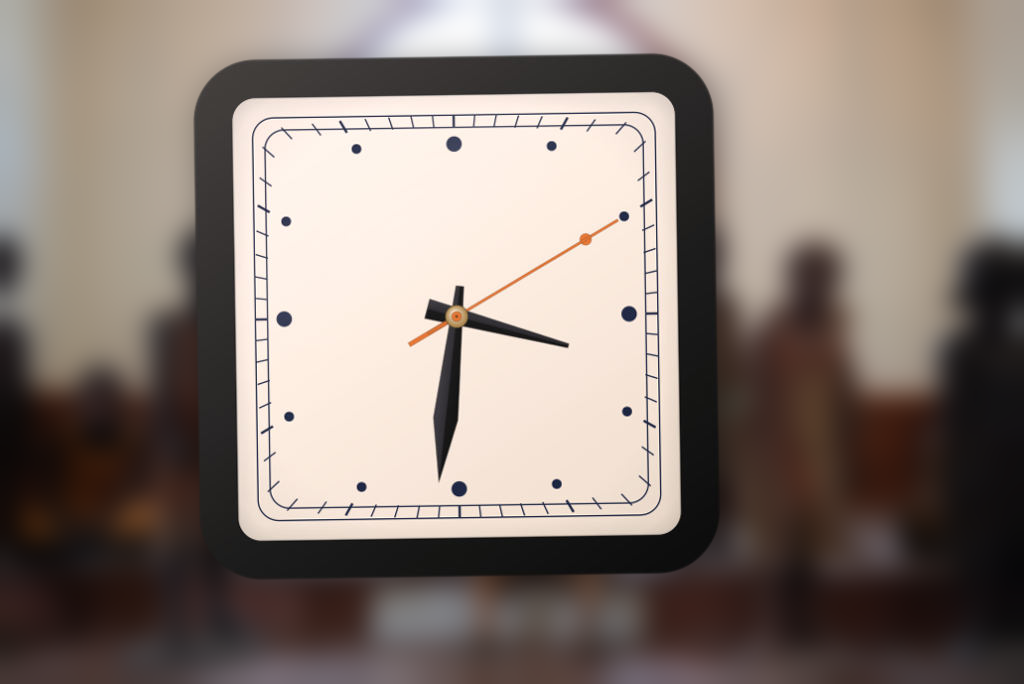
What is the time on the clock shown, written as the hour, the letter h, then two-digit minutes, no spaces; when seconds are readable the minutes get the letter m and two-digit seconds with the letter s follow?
3h31m10s
